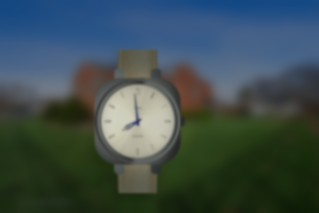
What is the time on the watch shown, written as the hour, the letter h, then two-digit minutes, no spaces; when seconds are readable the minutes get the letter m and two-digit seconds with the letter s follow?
7h59
